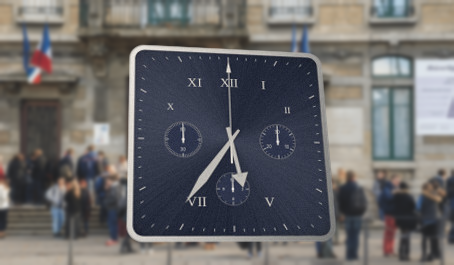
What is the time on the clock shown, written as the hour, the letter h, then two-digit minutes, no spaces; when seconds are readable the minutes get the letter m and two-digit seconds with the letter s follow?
5h36
